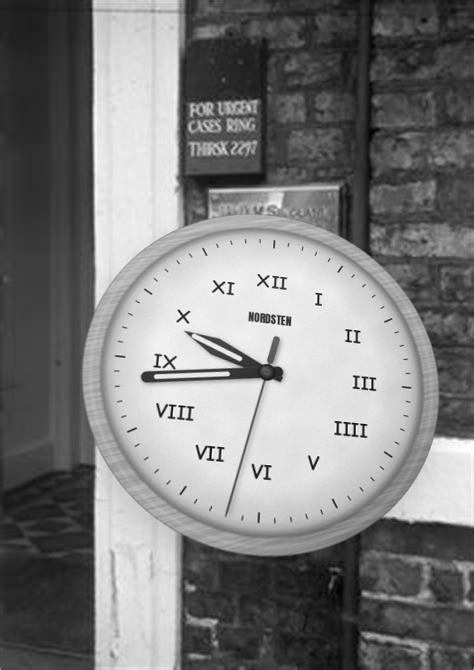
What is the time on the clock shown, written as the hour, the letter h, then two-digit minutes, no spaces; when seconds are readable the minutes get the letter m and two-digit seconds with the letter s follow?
9h43m32s
